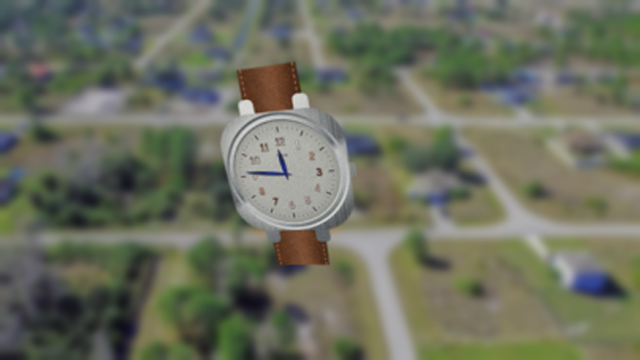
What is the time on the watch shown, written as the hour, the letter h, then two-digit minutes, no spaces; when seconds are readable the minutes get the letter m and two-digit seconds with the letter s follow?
11h46
